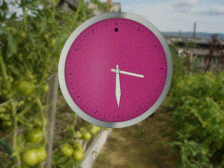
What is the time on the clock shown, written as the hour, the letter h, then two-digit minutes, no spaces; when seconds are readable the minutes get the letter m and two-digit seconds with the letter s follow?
3h30
